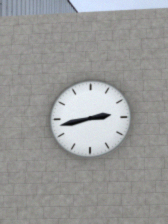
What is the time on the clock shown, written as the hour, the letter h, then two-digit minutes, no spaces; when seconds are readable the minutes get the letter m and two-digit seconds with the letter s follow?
2h43
